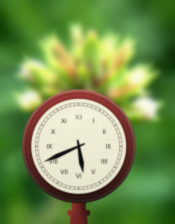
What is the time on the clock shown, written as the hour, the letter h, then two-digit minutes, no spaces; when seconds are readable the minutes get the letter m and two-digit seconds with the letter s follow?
5h41
